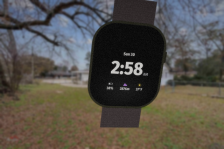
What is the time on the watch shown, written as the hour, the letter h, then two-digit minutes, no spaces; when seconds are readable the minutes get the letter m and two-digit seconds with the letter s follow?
2h58
